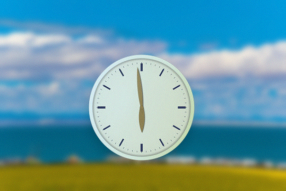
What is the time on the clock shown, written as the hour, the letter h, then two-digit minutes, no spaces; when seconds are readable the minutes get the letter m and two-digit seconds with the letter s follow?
5h59
